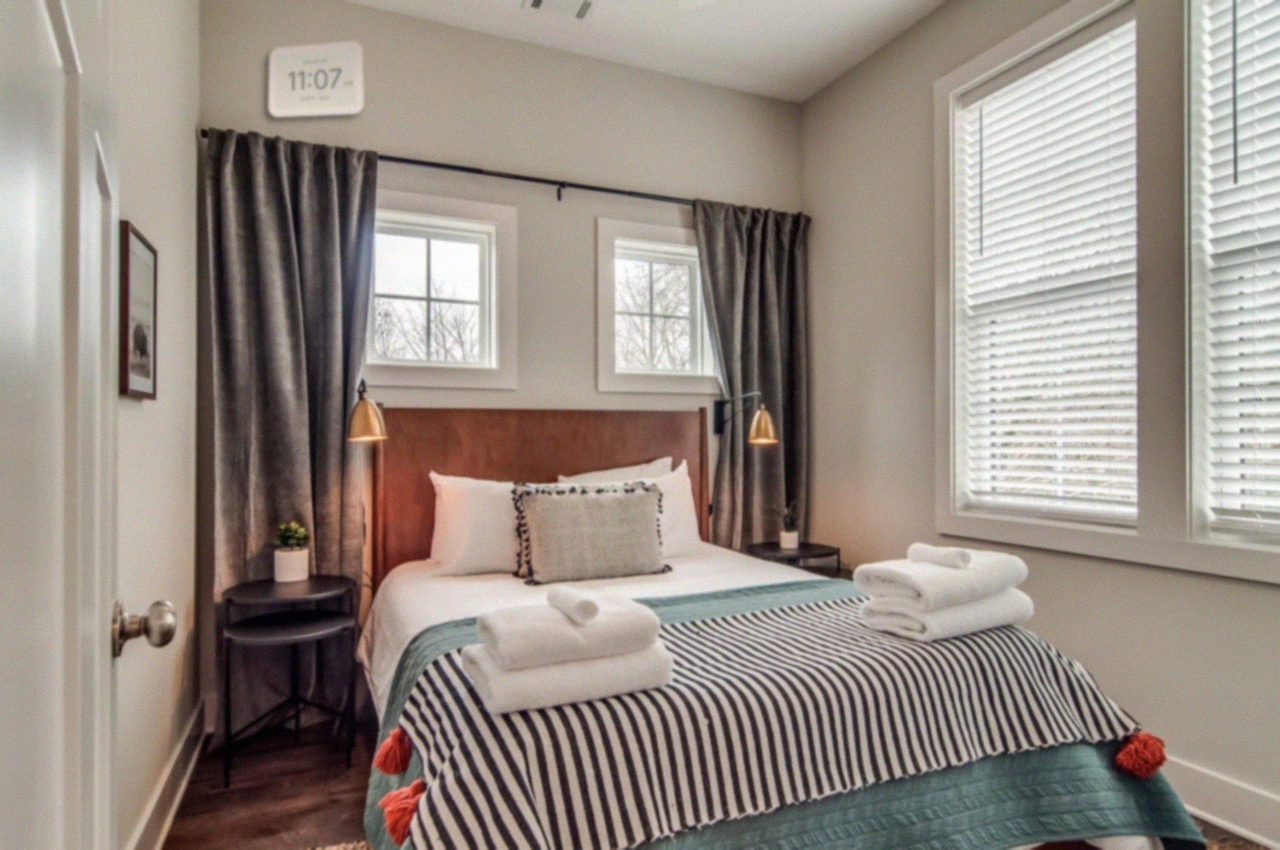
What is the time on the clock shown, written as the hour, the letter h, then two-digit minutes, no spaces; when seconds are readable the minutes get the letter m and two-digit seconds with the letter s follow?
11h07
